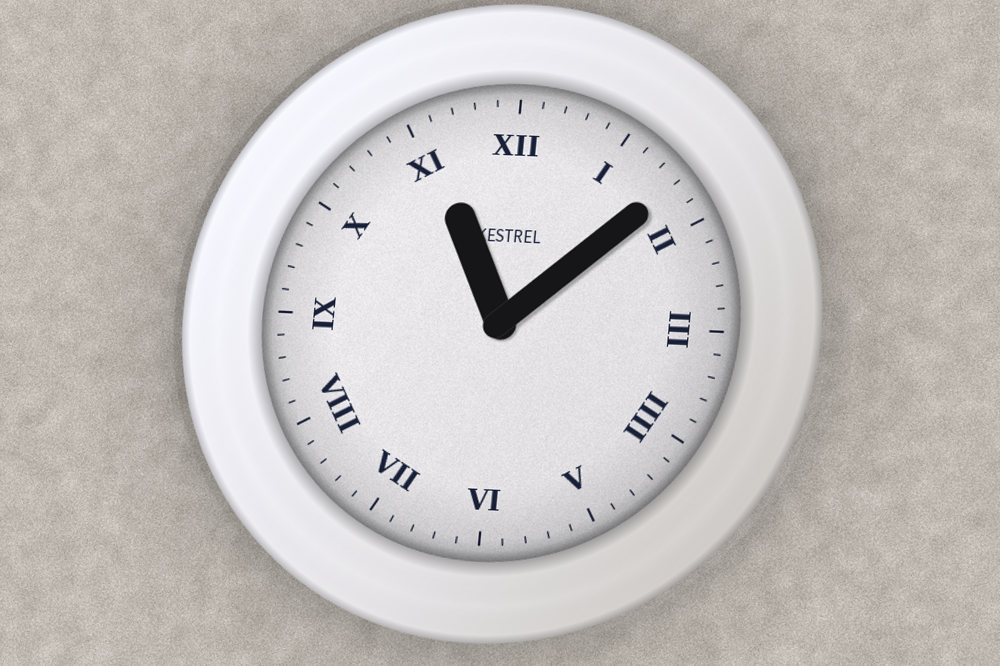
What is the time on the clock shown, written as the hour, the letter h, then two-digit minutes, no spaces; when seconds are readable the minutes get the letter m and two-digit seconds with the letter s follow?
11h08
